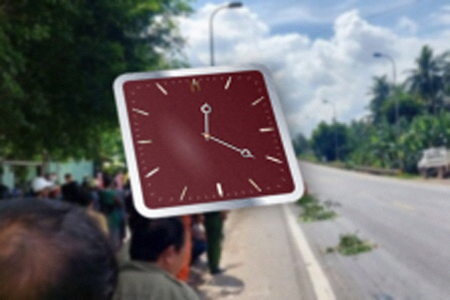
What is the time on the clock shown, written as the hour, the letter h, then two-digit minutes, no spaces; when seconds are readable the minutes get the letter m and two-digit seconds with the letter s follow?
12h21
